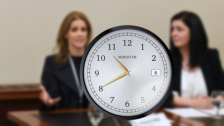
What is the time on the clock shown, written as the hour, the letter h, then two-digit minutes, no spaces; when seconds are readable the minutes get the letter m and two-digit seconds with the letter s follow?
10h40
